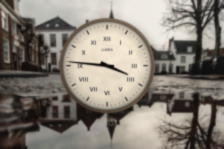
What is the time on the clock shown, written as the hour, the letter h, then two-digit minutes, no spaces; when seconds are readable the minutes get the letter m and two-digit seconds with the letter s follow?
3h46
